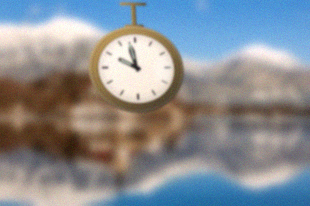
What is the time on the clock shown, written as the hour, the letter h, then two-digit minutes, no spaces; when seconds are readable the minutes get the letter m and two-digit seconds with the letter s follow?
9h58
